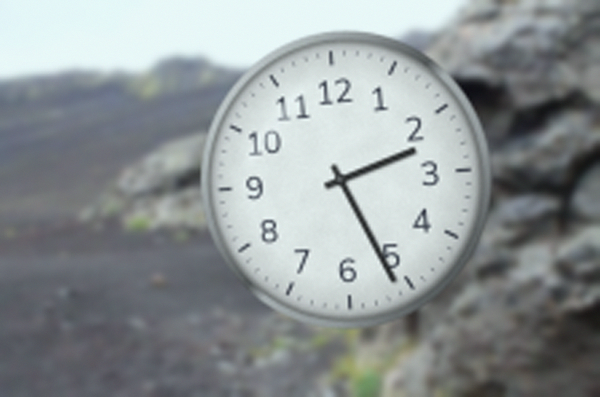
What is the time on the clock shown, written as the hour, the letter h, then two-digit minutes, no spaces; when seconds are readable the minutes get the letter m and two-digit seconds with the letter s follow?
2h26
